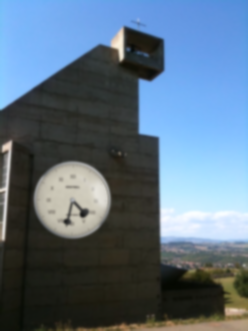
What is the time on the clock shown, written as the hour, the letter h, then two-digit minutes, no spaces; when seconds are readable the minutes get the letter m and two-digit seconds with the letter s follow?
4h32
